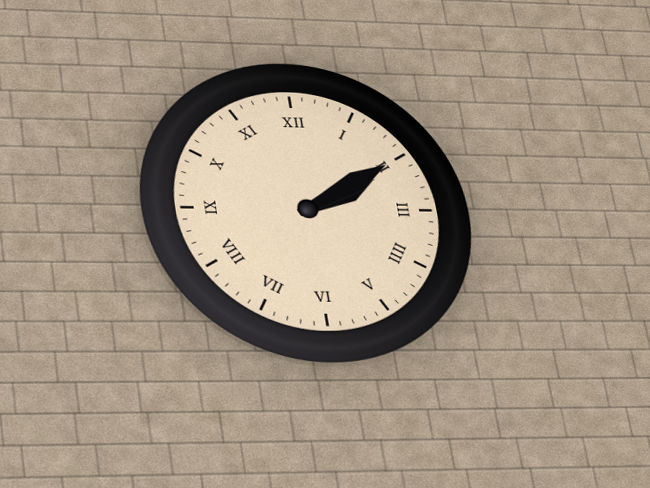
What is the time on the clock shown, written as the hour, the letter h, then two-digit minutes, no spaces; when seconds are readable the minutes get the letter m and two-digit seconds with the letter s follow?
2h10
